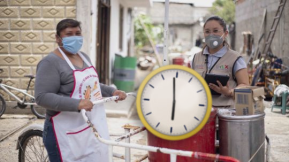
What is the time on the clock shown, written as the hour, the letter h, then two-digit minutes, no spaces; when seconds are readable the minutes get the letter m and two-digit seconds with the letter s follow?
5h59
